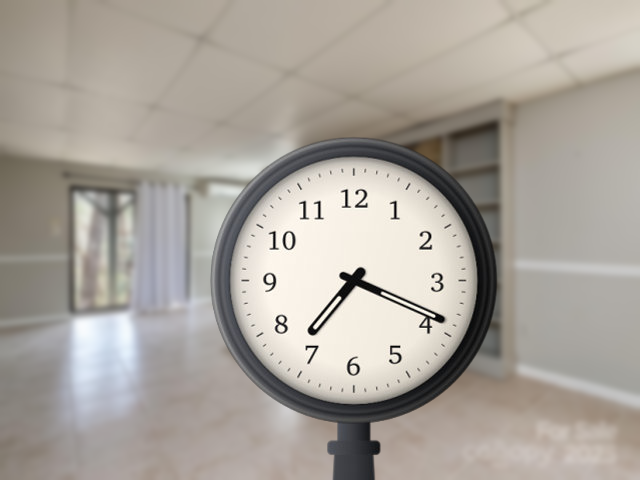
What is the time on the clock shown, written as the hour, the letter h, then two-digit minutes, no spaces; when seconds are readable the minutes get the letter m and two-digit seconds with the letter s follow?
7h19
